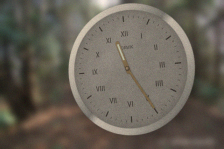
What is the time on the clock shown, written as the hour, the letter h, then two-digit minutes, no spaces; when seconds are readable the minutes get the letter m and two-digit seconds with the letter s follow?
11h25
